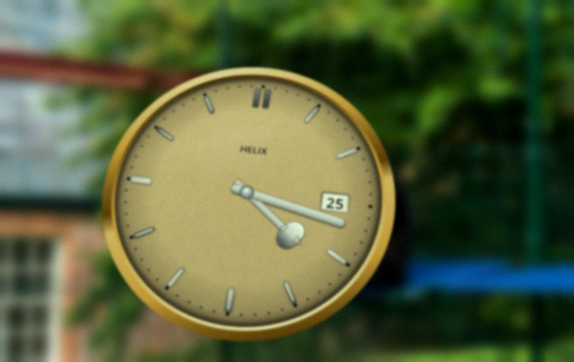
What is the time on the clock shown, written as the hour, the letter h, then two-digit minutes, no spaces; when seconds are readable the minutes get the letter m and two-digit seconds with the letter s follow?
4h17
